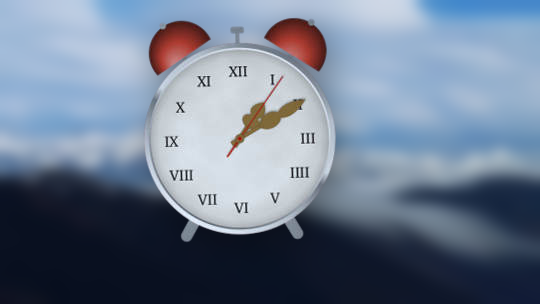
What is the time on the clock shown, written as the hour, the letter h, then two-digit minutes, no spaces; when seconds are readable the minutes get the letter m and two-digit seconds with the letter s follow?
1h10m06s
